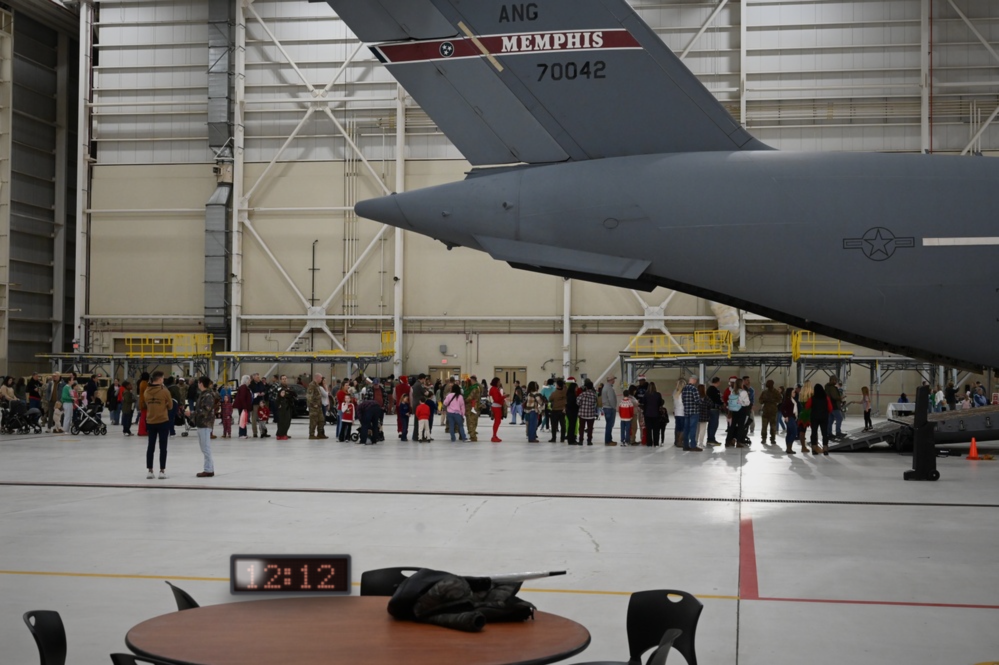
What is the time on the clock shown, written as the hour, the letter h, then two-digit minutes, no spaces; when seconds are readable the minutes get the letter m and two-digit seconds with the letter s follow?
12h12
